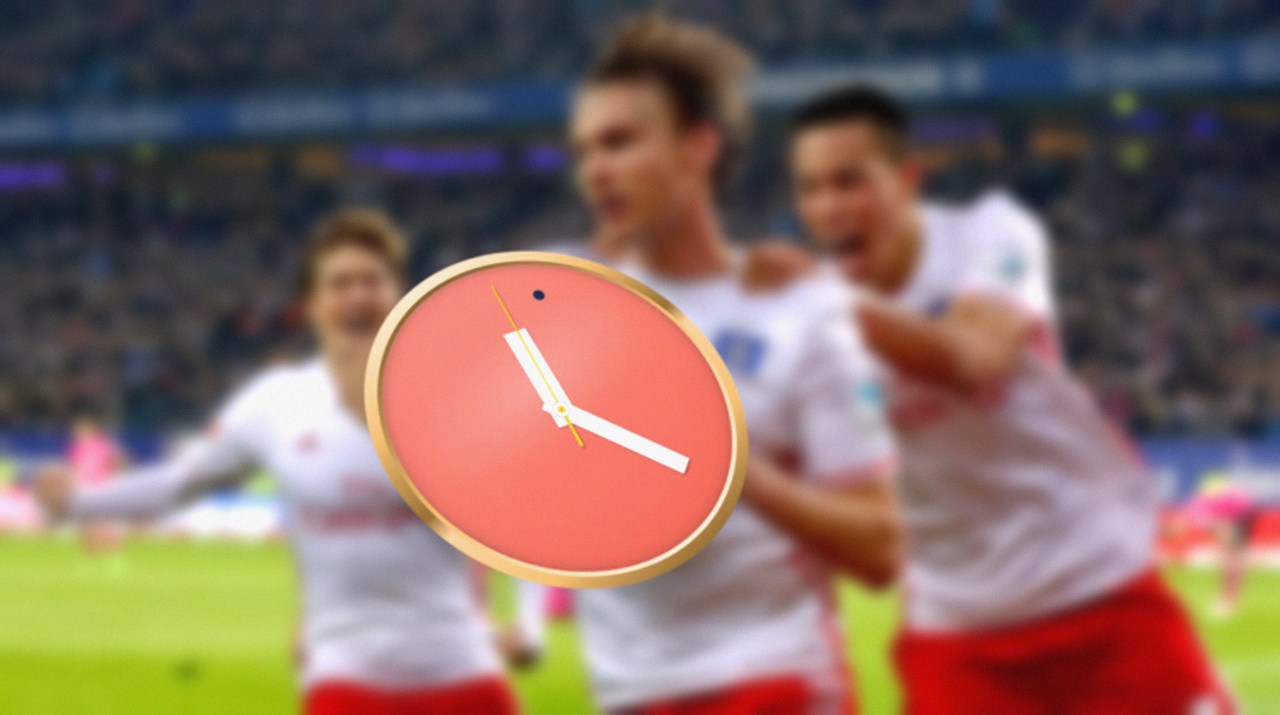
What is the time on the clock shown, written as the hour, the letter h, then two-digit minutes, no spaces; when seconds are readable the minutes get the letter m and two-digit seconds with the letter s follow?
11h19m57s
